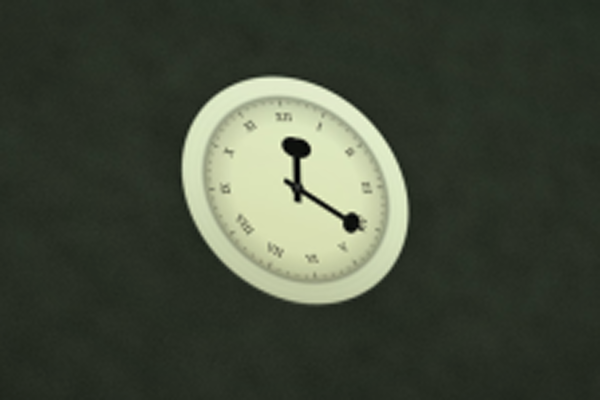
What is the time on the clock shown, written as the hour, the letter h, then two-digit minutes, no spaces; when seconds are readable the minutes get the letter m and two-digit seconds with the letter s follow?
12h21
